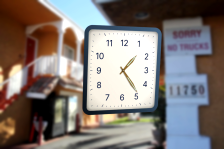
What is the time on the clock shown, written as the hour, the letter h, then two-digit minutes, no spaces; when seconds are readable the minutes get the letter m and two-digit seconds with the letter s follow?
1h24
